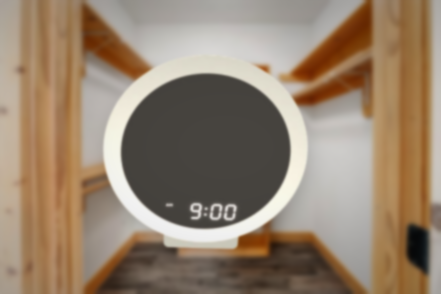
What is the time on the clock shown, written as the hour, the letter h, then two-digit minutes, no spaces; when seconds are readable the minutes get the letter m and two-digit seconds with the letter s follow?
9h00
